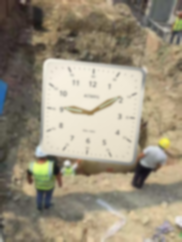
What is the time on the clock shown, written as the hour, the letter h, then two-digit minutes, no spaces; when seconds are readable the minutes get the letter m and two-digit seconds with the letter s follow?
9h09
